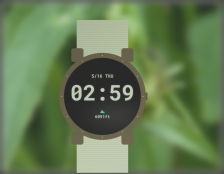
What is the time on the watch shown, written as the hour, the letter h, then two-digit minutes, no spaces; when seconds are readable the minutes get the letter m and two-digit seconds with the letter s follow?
2h59
